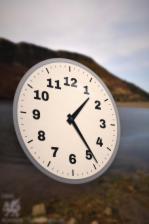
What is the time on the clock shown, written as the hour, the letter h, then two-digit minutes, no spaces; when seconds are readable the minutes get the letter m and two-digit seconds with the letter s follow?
1h24
